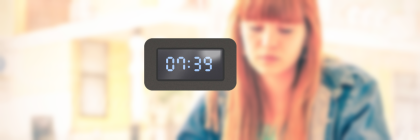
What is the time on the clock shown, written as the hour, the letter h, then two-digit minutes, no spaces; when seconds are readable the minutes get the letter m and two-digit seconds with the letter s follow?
7h39
